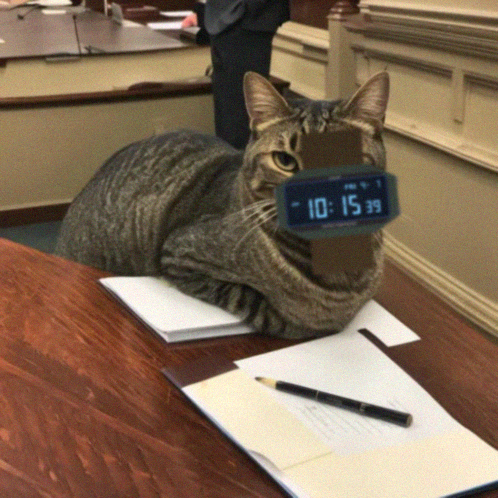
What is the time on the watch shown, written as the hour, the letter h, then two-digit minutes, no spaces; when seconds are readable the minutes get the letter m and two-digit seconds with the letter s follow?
10h15m39s
